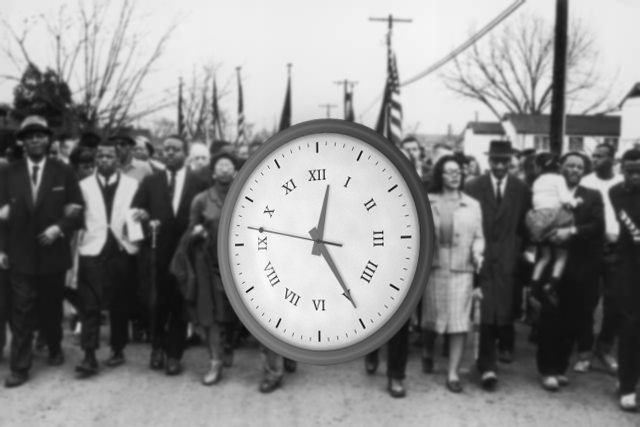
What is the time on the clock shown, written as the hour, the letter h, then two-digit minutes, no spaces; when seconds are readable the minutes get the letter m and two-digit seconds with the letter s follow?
12h24m47s
